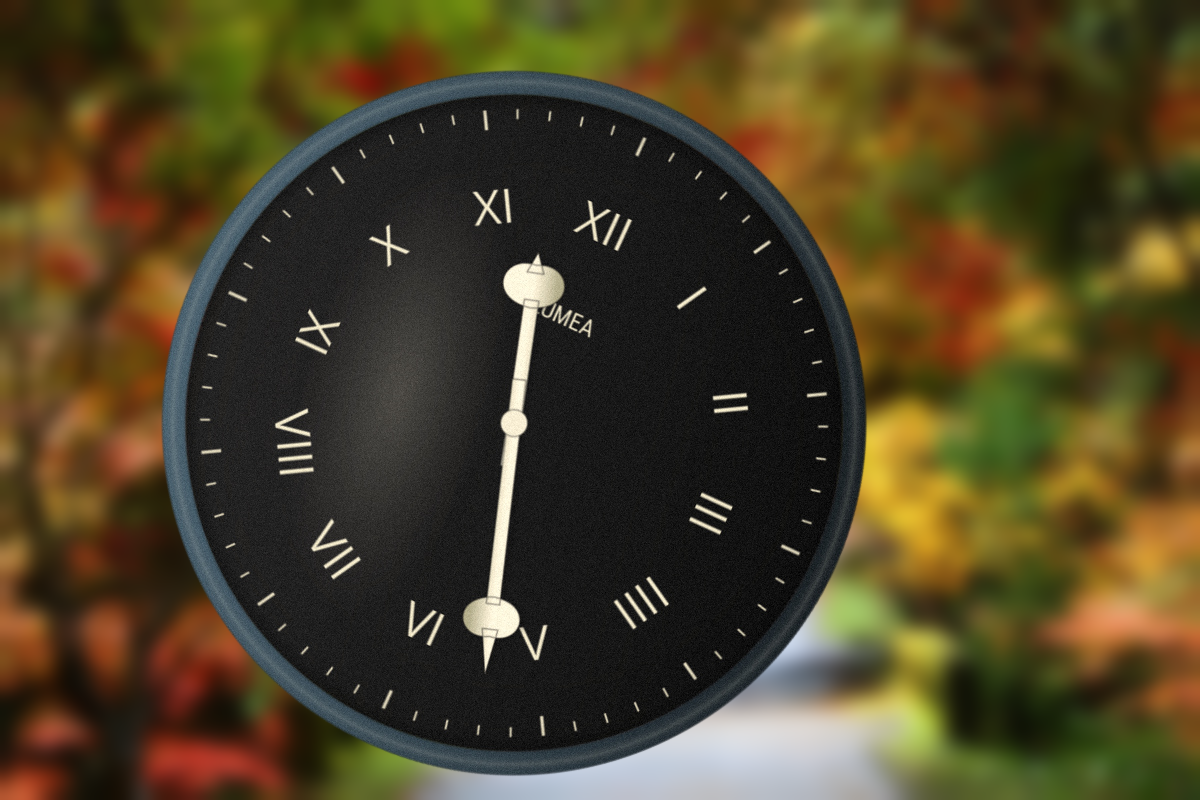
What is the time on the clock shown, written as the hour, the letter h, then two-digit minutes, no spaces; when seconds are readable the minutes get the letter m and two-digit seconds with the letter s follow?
11h27
